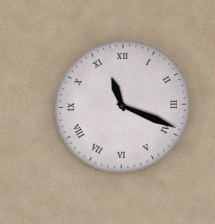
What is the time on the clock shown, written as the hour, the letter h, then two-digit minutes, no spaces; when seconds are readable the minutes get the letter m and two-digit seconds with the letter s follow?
11h19
